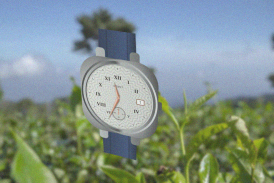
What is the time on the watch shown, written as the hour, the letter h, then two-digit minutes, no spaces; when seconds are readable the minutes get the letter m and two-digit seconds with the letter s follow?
11h34
